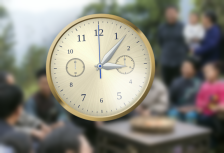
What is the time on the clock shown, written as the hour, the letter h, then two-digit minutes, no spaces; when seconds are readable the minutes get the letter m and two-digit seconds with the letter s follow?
3h07
